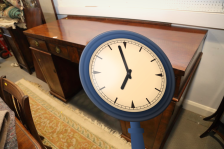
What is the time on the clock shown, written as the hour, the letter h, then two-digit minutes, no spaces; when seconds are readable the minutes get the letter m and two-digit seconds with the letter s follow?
6h58
